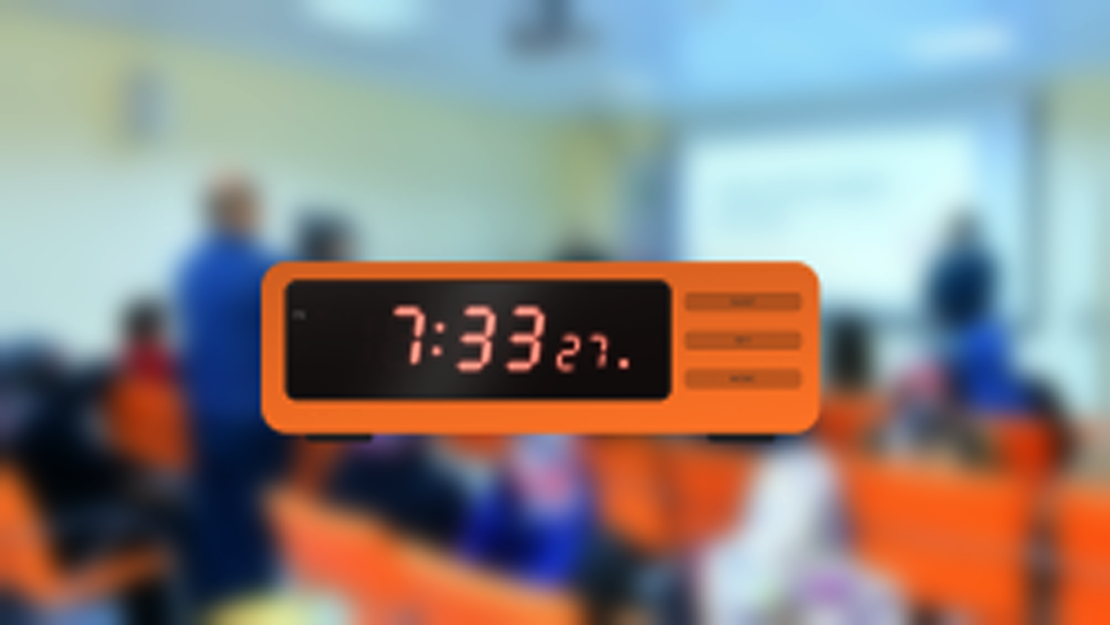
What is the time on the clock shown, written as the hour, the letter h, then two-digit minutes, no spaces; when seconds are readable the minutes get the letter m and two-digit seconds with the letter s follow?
7h33m27s
